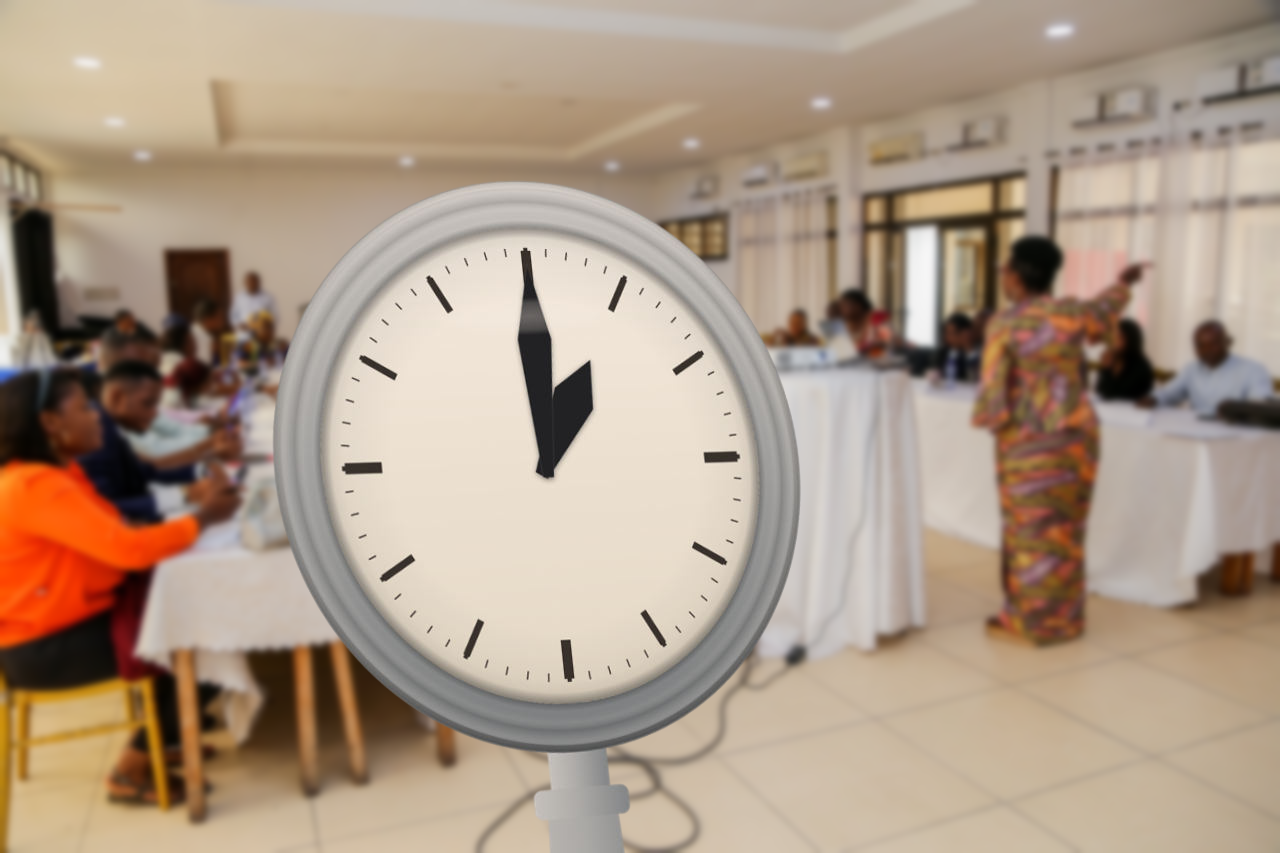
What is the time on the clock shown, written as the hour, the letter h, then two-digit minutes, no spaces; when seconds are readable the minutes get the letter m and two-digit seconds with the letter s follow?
1h00
